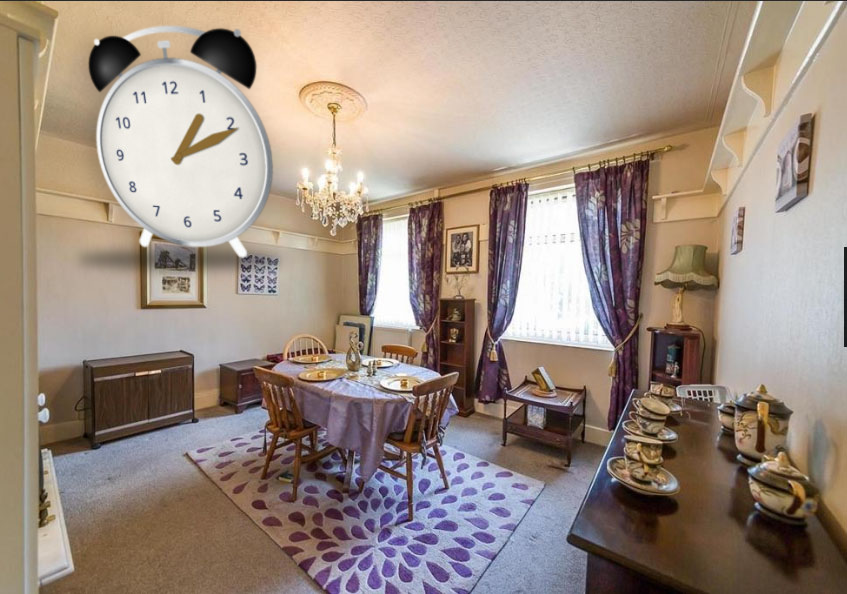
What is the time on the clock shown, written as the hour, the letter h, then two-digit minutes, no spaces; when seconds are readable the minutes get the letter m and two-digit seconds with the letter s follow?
1h11
